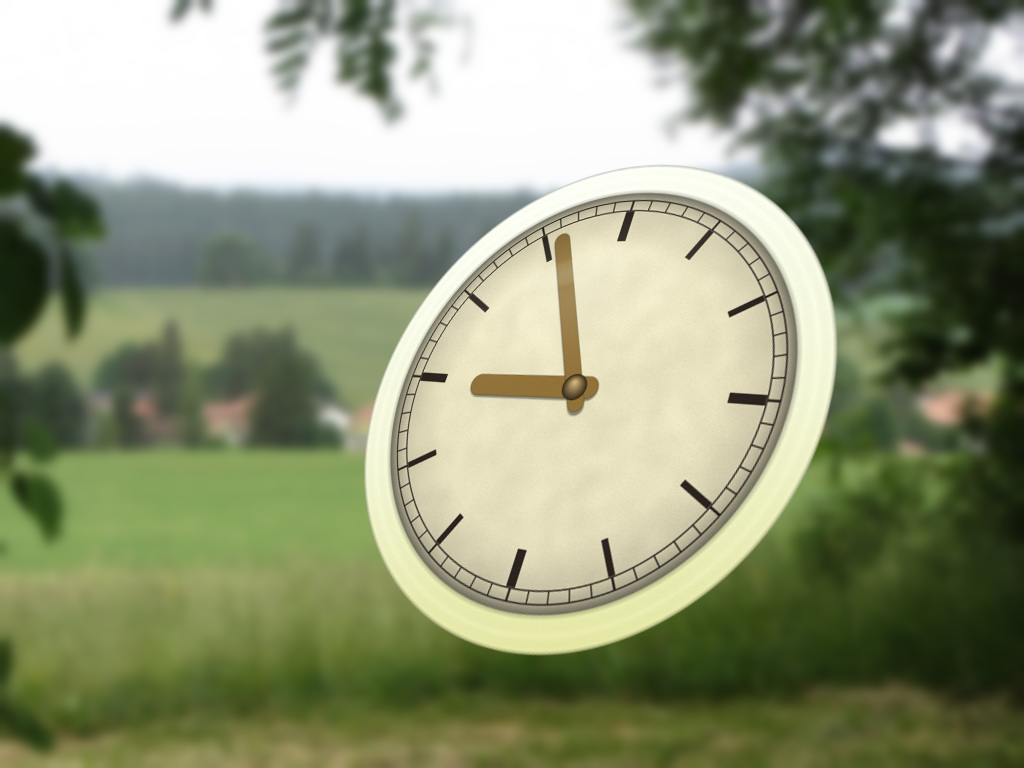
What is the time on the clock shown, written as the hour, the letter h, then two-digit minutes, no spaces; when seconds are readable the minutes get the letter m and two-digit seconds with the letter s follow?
8h56
